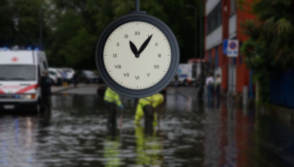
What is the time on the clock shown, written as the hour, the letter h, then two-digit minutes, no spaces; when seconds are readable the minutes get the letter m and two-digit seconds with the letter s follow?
11h06
